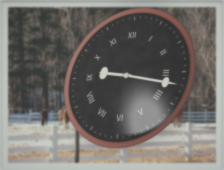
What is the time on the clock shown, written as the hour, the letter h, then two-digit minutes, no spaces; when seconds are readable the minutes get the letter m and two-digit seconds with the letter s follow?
9h17
